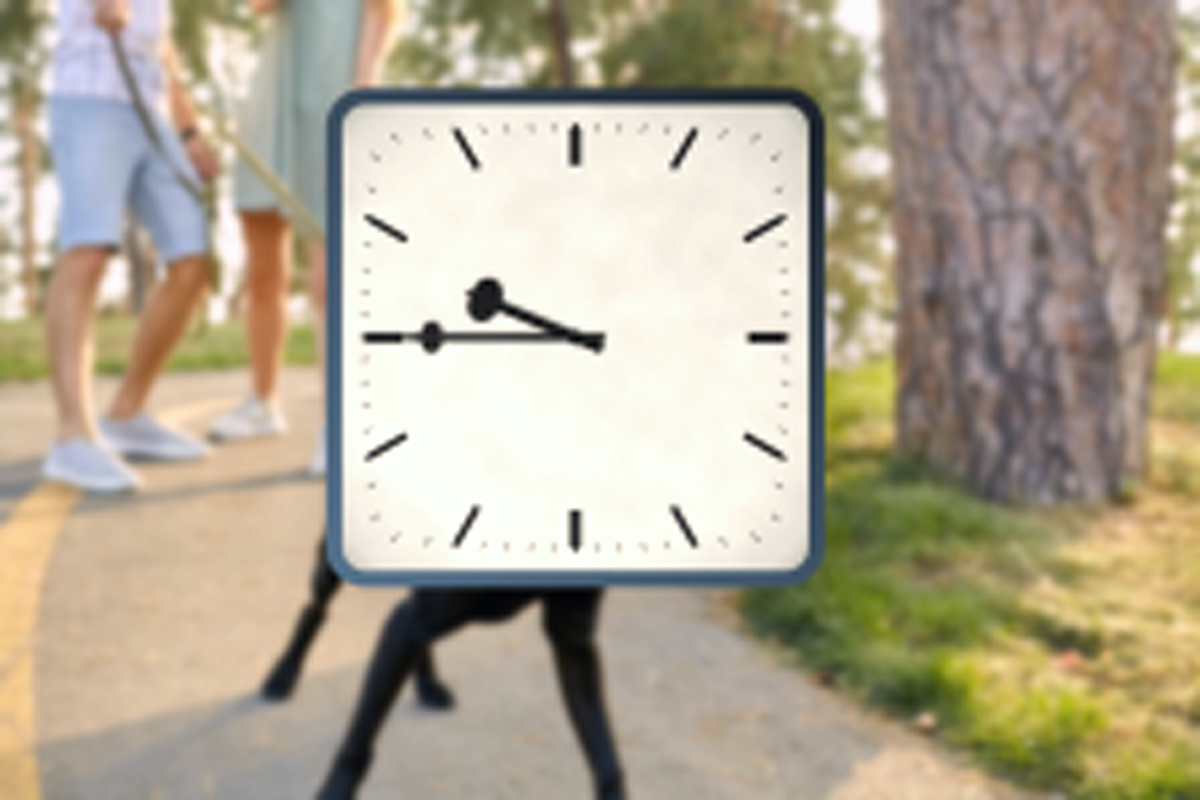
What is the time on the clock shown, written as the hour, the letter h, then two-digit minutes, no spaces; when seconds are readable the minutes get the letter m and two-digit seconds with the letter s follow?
9h45
